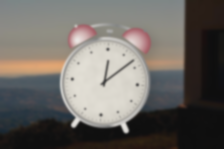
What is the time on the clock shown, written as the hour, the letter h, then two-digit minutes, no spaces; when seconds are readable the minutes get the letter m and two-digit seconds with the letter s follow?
12h08
